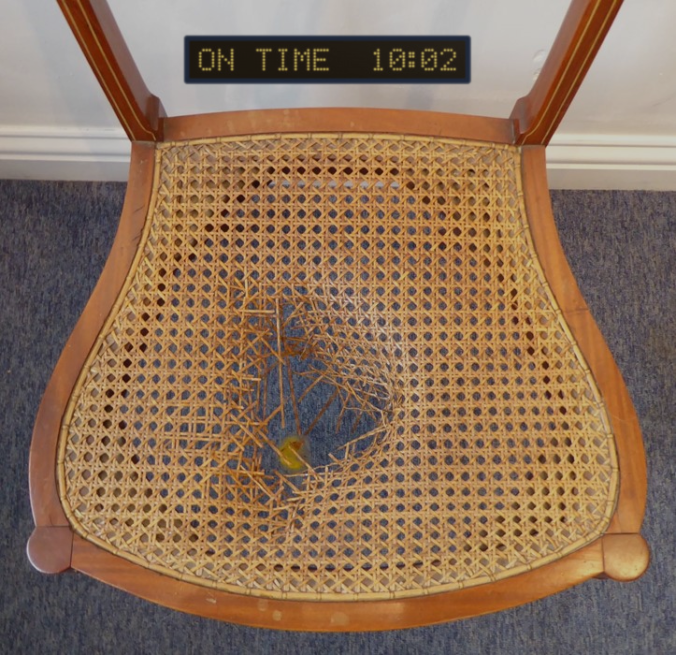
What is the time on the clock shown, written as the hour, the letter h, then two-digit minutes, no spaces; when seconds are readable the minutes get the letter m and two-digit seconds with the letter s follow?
10h02
